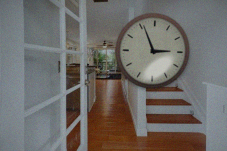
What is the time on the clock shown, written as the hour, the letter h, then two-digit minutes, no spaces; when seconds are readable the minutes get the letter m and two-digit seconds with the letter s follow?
2h56
